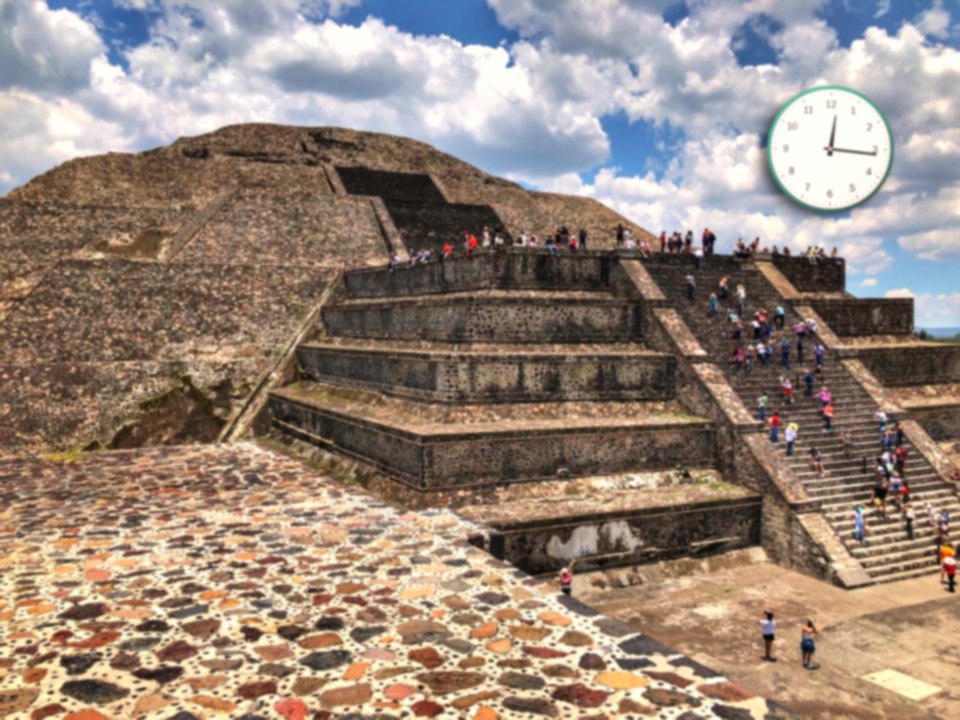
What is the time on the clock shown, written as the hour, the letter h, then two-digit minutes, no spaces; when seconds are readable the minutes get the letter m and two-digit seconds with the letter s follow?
12h16
